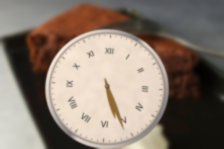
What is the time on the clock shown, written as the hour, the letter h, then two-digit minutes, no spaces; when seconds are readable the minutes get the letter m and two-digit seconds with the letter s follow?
5h26
